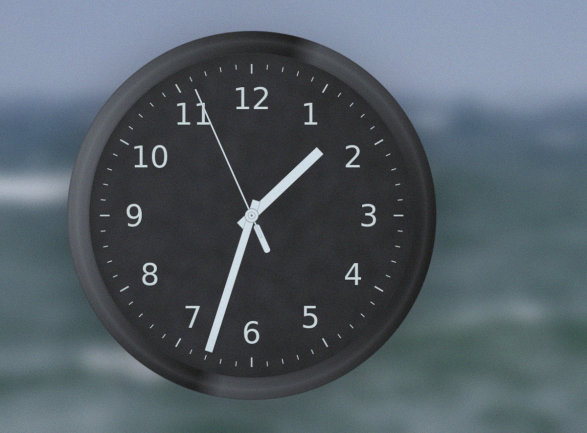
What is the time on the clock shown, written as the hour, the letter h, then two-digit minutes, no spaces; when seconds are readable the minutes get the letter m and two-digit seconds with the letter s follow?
1h32m56s
